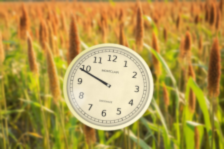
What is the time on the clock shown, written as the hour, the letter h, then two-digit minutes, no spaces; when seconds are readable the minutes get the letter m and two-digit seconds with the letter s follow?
9h49
